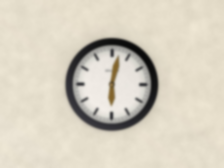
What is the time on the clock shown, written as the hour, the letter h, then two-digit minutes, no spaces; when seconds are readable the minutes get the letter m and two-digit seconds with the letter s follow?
6h02
